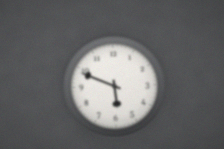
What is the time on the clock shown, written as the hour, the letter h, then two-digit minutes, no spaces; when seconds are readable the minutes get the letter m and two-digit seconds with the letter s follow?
5h49
